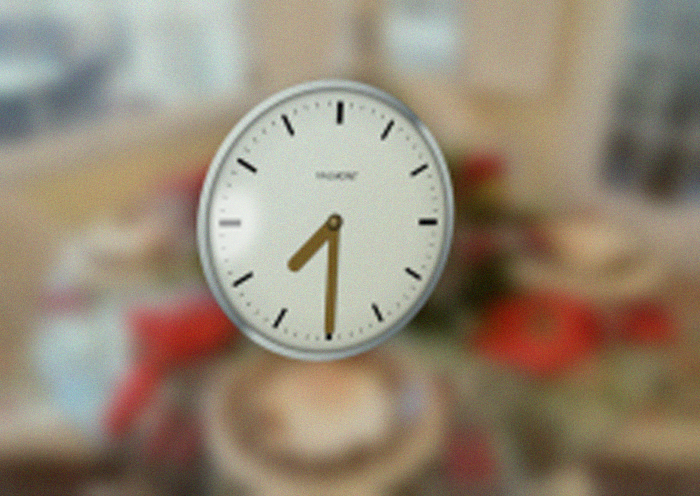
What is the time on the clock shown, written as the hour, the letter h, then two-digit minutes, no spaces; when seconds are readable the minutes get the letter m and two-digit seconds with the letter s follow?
7h30
